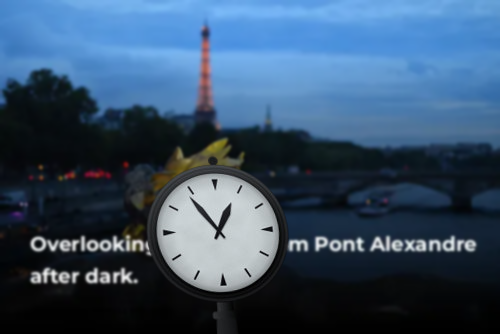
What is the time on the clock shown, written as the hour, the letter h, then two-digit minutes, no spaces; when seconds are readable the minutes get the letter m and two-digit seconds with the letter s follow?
12h54
